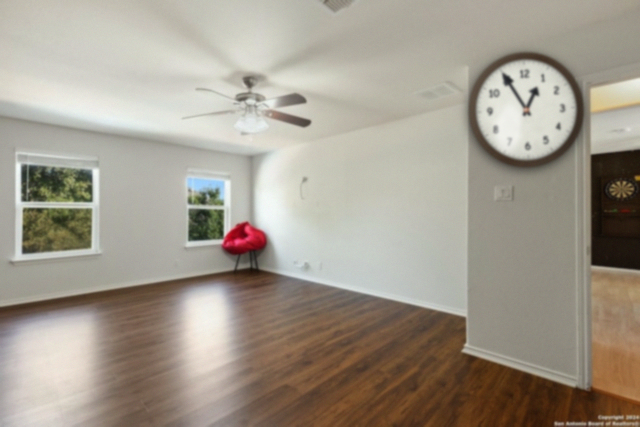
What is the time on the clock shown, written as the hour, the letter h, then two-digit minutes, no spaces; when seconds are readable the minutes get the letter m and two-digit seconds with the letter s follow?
12h55
